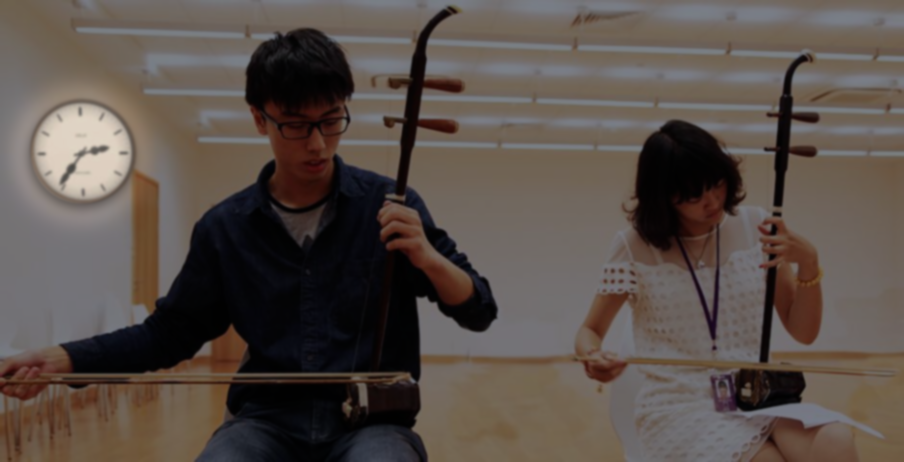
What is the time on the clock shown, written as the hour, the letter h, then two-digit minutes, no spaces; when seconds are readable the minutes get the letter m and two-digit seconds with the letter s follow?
2h36
